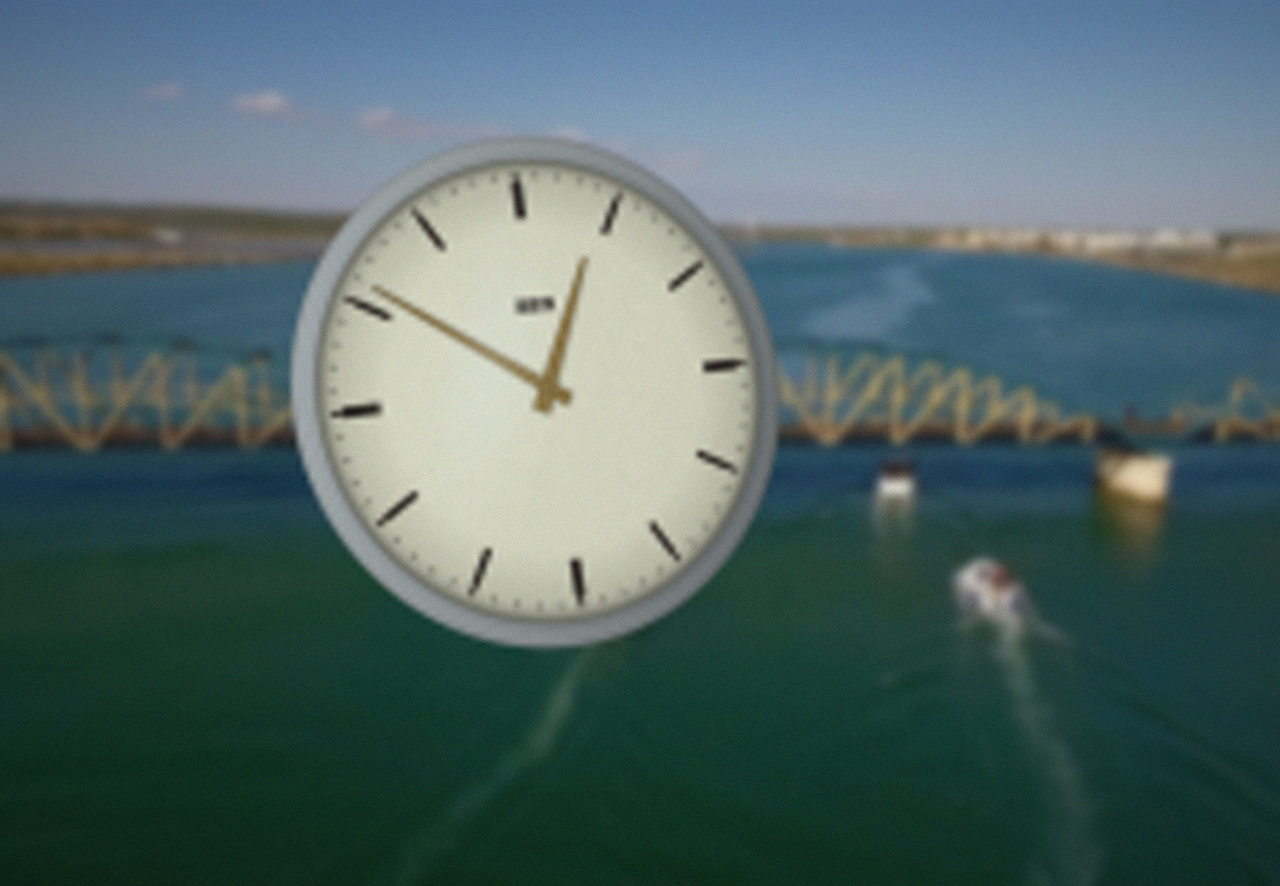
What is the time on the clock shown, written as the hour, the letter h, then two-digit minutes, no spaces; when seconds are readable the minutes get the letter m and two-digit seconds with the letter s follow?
12h51
